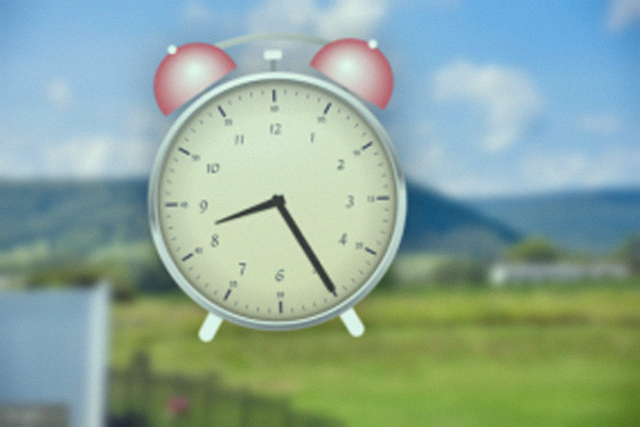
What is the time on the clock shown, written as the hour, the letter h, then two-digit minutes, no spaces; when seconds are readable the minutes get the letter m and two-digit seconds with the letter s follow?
8h25
